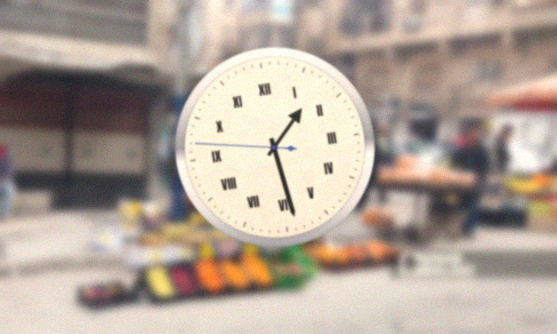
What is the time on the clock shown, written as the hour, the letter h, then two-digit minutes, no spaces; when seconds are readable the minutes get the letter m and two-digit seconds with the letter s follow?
1h28m47s
